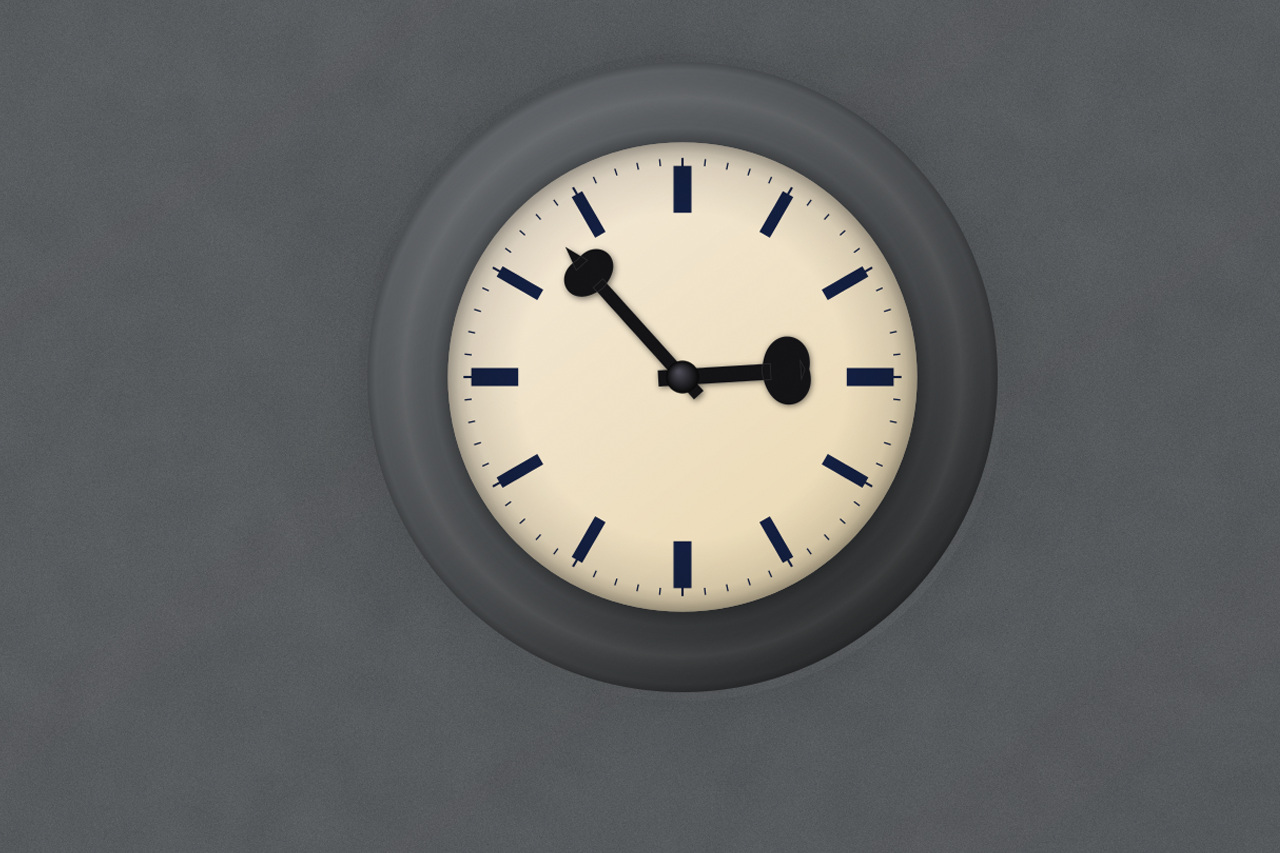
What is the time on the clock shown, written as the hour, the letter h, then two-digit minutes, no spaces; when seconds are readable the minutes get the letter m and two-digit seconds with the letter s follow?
2h53
